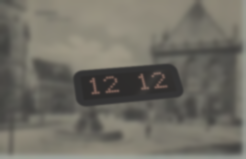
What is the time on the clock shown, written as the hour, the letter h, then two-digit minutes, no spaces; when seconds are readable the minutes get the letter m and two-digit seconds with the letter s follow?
12h12
